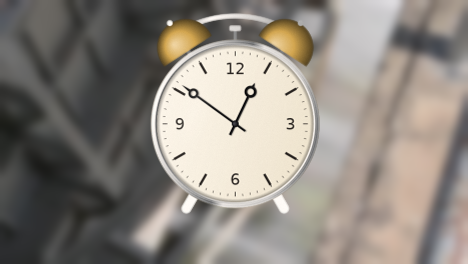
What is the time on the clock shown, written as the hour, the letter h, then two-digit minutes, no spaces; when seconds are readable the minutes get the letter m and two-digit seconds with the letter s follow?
12h51
